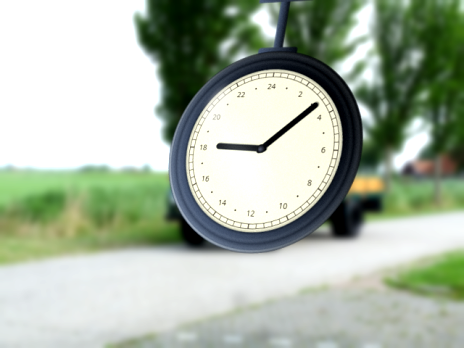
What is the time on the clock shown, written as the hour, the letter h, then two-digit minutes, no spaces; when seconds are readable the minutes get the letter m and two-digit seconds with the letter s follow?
18h08
